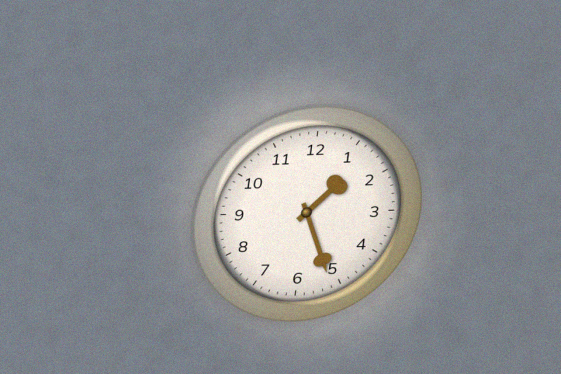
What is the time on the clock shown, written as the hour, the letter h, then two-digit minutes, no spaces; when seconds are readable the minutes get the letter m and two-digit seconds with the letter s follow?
1h26
